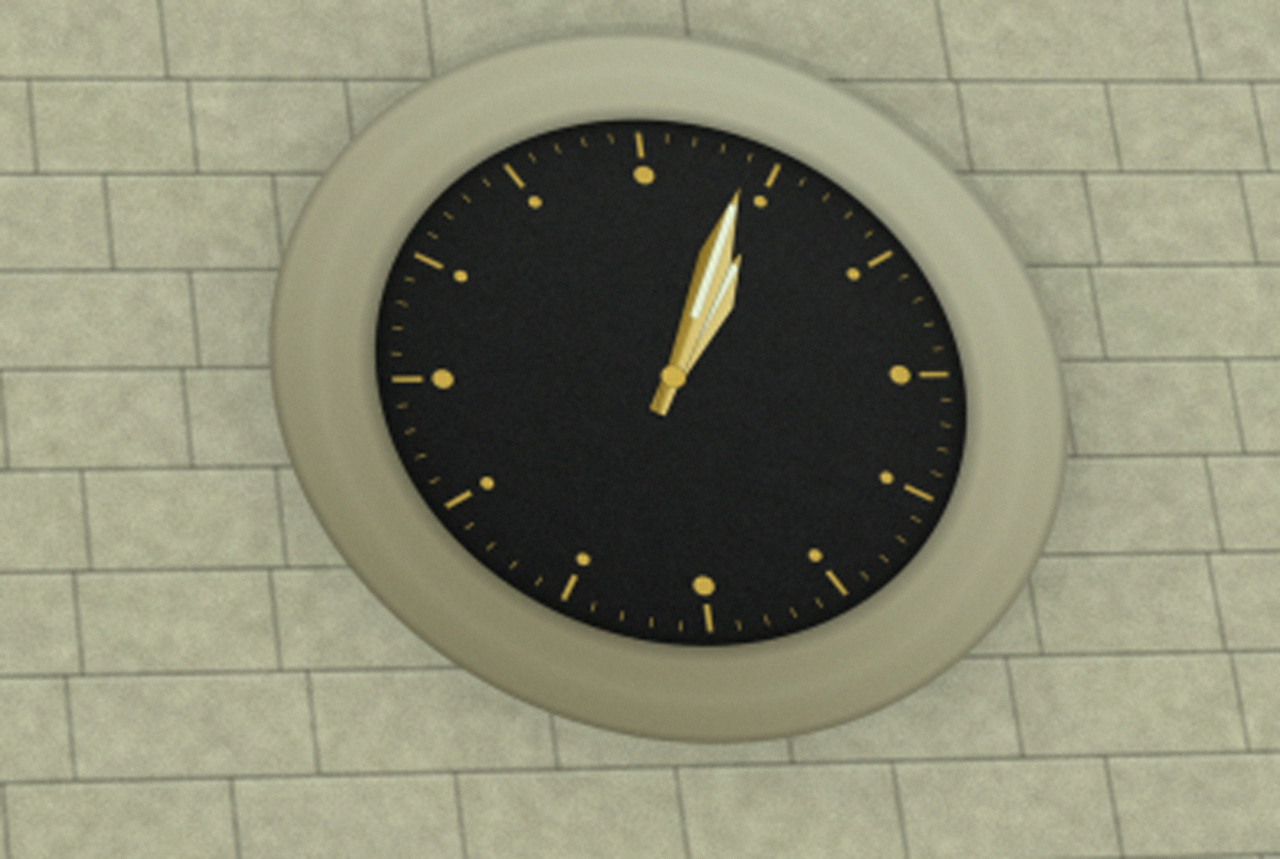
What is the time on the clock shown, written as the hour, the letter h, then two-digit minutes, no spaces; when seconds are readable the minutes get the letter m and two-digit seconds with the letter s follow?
1h04
